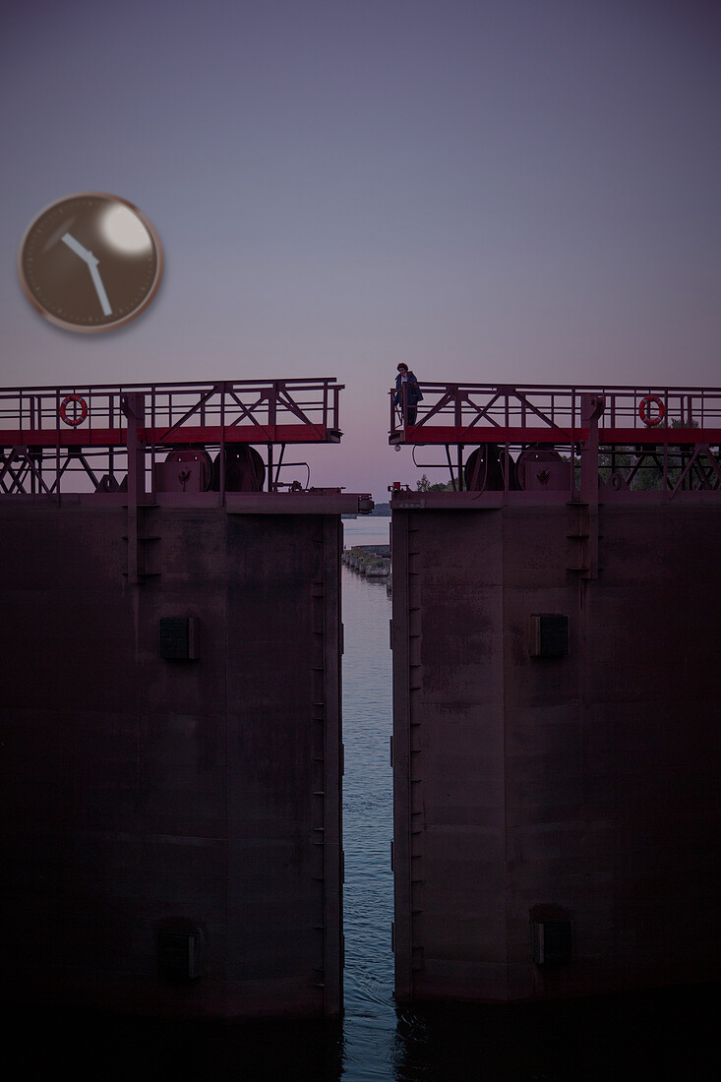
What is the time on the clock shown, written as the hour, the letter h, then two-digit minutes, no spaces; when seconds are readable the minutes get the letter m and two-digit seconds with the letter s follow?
10h27
